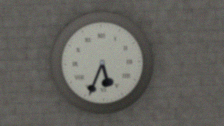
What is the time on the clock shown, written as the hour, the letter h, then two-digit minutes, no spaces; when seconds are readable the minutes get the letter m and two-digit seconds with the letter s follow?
5h34
